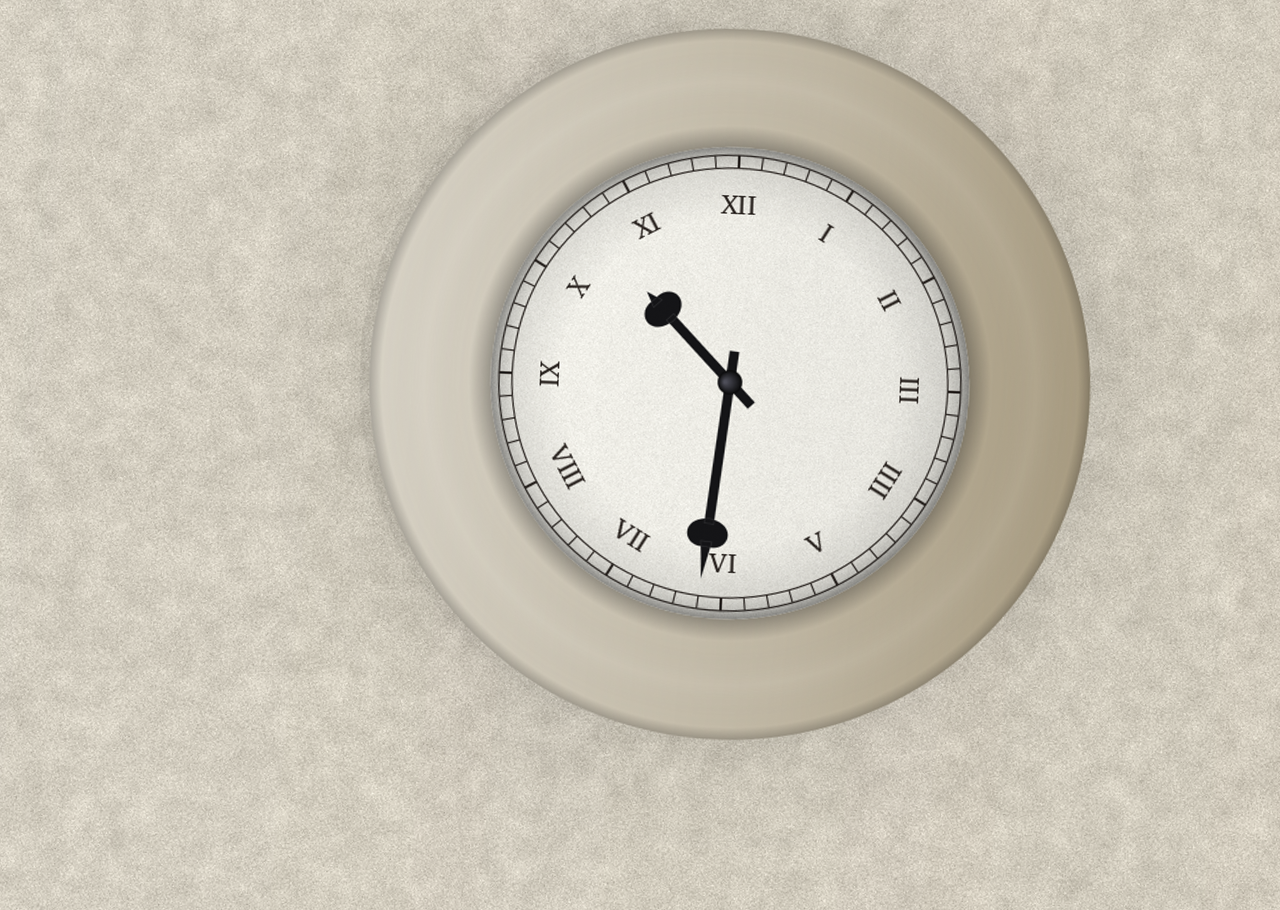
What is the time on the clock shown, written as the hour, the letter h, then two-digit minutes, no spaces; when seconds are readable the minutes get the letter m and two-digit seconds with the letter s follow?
10h31
